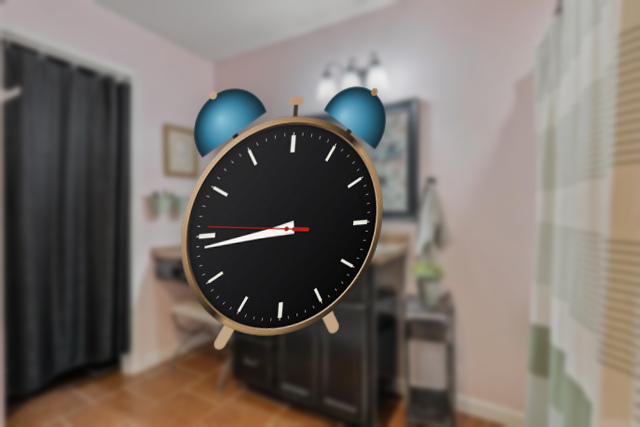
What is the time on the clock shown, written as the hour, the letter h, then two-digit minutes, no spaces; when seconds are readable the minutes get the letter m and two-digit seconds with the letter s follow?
8h43m46s
